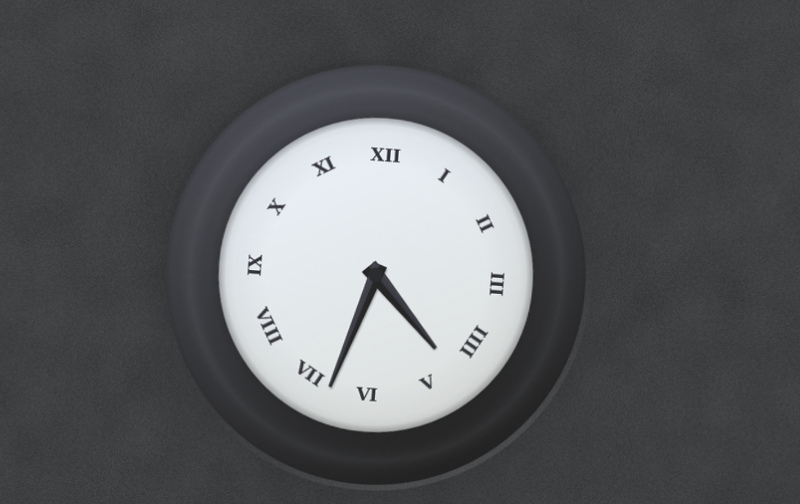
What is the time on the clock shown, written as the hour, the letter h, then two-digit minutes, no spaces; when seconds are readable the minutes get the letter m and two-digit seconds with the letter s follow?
4h33
